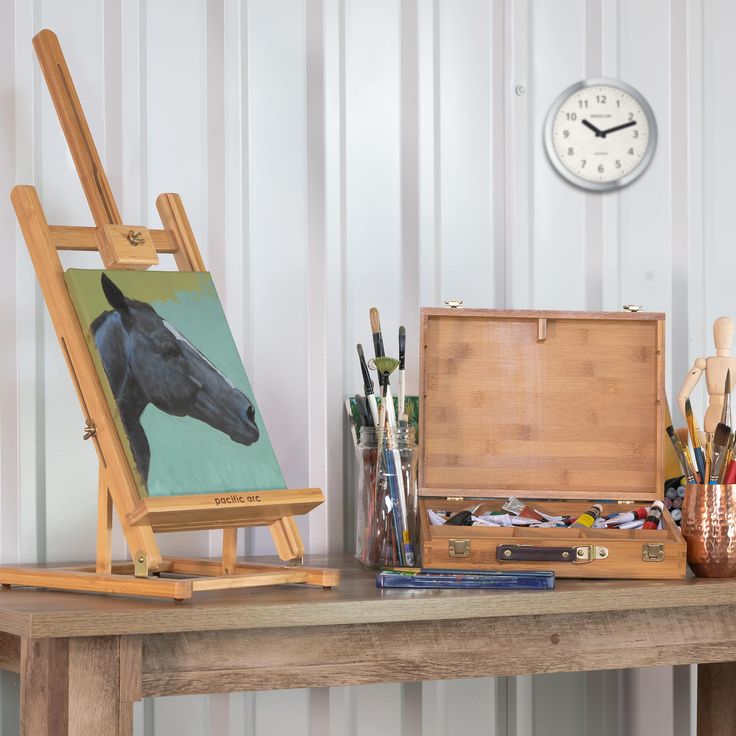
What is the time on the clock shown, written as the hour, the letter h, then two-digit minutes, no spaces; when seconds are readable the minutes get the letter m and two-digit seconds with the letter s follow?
10h12
